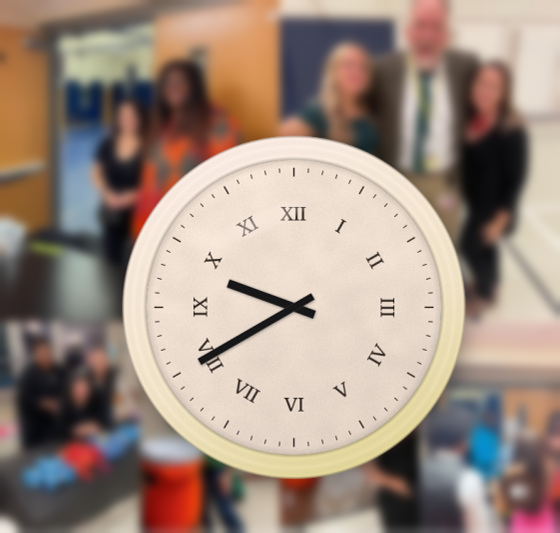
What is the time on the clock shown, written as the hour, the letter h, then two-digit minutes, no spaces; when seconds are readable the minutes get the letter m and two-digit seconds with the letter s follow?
9h40
